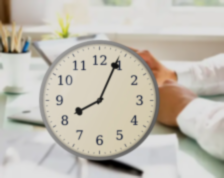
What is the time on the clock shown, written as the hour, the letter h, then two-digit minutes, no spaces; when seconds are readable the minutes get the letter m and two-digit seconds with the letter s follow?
8h04
